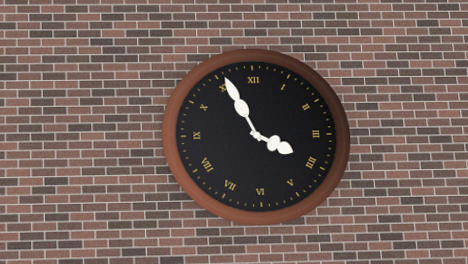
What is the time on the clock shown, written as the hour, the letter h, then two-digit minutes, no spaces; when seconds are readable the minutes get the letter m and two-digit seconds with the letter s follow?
3h56
